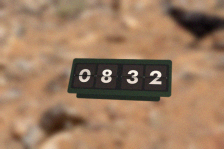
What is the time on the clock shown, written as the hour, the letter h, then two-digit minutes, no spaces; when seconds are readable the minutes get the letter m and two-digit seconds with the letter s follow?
8h32
